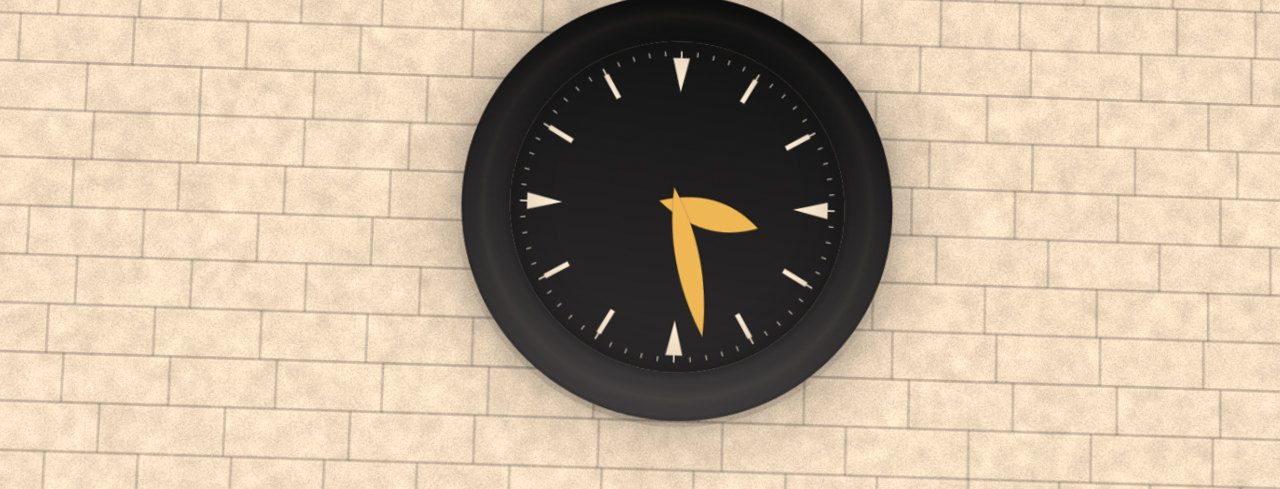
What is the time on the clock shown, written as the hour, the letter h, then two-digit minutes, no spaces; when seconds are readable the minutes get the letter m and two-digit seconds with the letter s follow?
3h28
